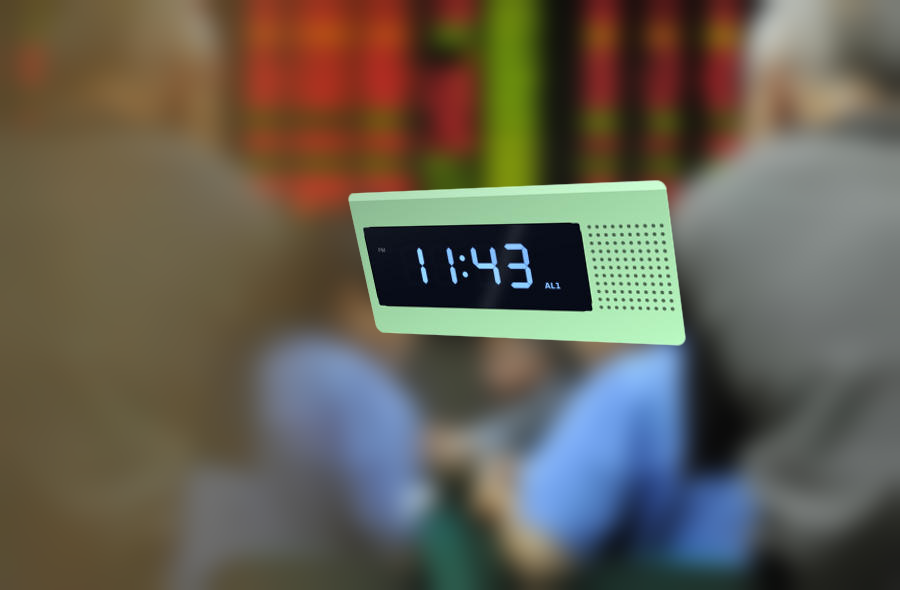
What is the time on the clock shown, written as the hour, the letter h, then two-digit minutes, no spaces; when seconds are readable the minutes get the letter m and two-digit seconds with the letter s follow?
11h43
